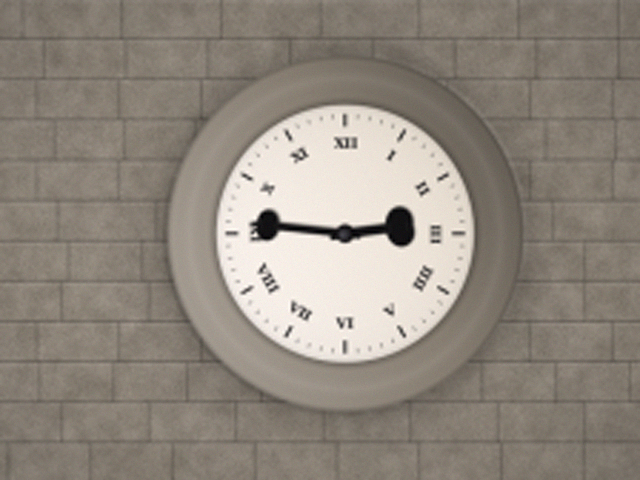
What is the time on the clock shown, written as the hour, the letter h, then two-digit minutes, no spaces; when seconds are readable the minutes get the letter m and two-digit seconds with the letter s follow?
2h46
